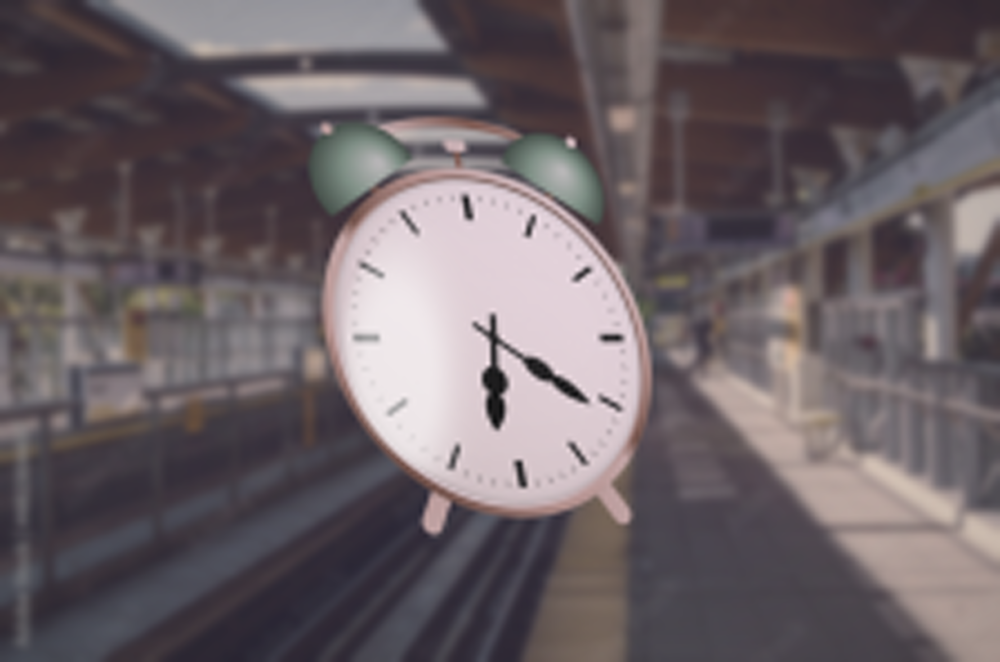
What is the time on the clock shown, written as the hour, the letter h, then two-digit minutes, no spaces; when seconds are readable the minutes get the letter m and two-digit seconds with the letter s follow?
6h21
